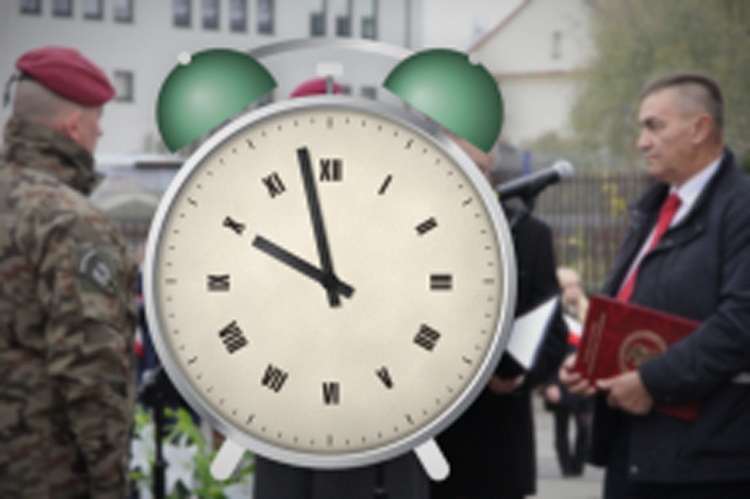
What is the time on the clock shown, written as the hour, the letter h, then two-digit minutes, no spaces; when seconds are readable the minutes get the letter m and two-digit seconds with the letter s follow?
9h58
